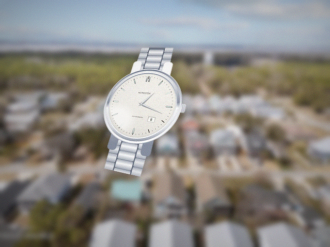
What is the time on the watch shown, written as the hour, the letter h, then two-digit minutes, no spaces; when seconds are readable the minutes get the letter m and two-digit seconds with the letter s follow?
1h18
